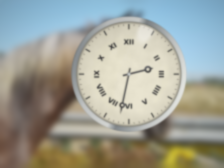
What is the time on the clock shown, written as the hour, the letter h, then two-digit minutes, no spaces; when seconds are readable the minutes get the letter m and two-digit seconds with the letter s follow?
2h32
